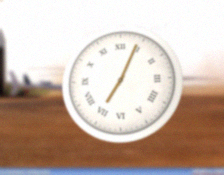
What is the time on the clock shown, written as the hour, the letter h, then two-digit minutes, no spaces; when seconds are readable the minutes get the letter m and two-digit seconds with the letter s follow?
7h04
